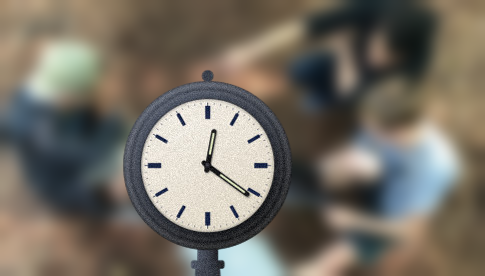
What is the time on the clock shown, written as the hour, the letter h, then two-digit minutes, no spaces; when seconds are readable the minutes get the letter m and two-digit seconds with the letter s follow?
12h21
